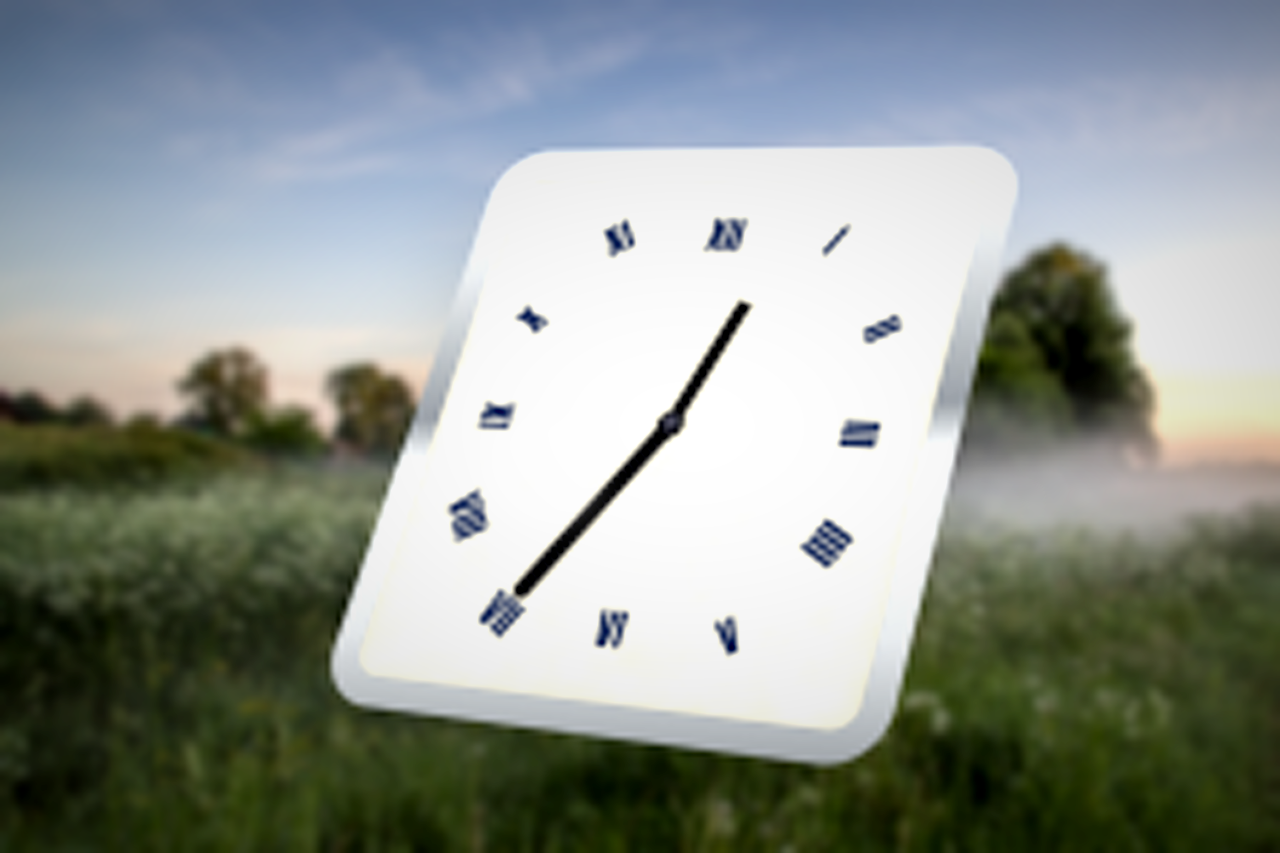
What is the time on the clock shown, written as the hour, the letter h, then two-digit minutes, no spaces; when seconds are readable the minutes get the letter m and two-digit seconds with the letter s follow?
12h35
